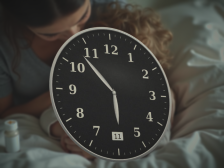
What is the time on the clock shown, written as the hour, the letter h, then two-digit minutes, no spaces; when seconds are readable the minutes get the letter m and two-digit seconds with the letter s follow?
5h53
